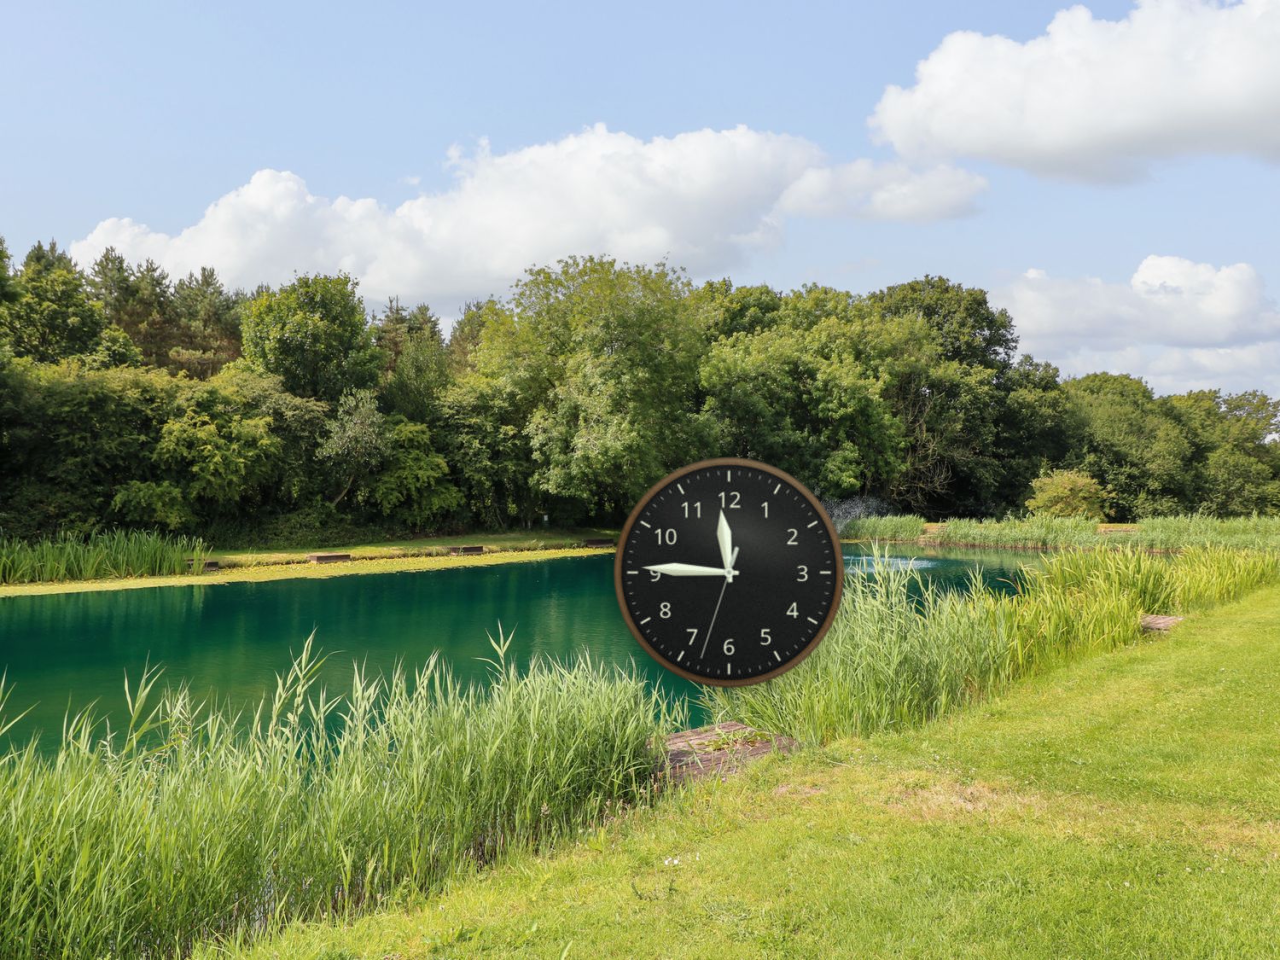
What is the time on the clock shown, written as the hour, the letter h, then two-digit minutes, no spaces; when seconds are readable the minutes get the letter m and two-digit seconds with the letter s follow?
11h45m33s
